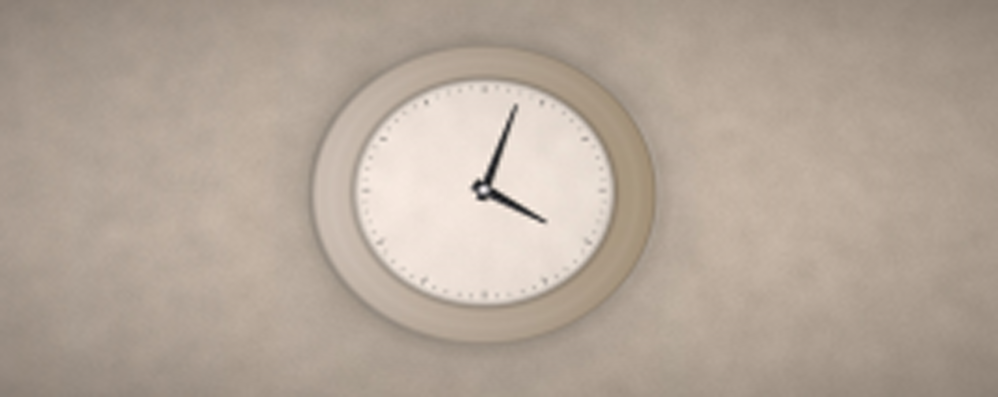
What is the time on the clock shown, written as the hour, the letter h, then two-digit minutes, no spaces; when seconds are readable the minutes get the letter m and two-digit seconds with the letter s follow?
4h03
